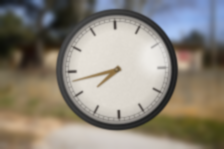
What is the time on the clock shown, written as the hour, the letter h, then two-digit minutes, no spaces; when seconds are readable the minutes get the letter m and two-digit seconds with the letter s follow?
7h43
